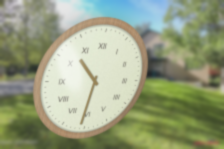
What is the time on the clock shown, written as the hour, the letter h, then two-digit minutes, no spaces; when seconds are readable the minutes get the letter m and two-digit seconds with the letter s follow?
10h31
